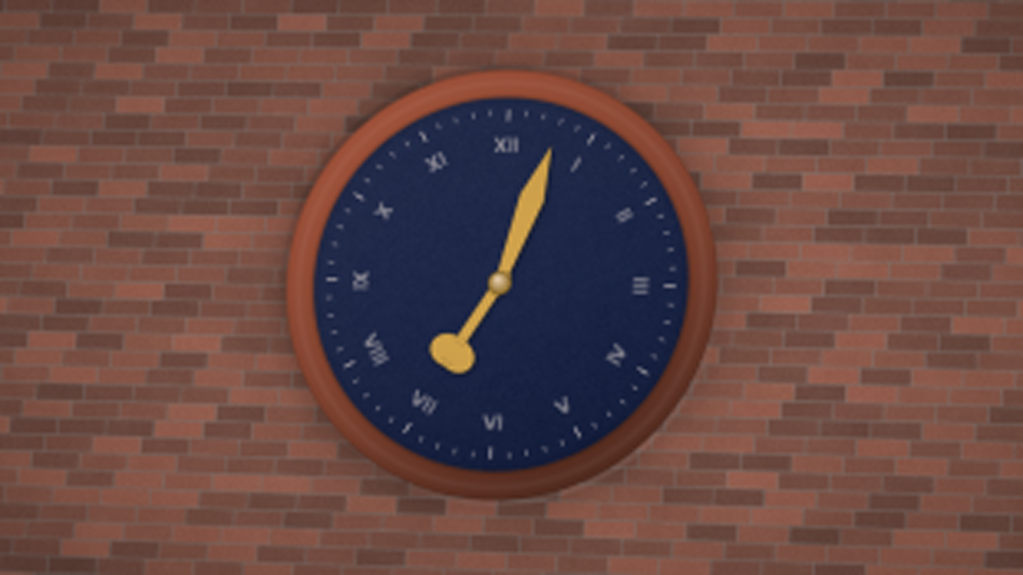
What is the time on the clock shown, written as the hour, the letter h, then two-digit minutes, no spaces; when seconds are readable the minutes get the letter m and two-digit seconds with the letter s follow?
7h03
